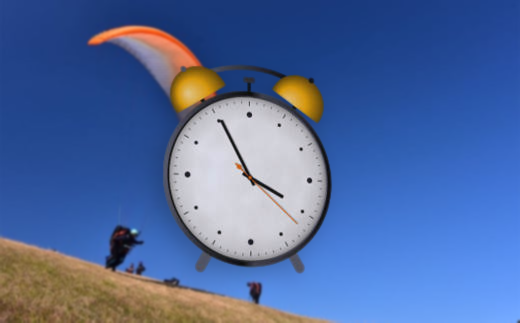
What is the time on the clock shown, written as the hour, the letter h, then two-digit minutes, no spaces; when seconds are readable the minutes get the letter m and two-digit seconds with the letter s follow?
3h55m22s
